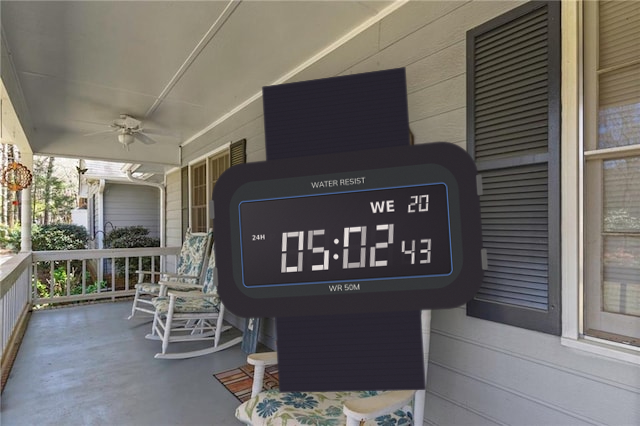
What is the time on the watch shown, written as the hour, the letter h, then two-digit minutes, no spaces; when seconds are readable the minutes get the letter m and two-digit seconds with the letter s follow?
5h02m43s
